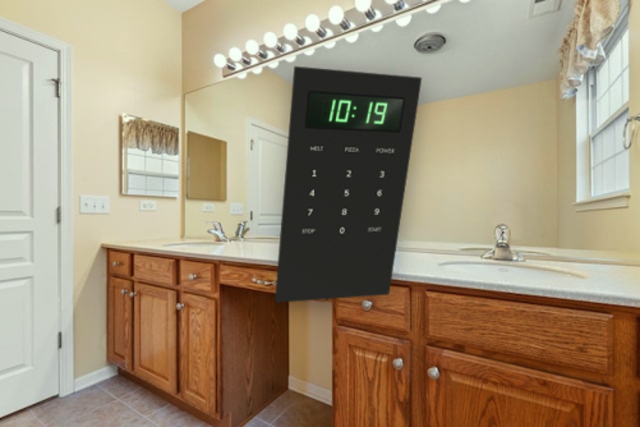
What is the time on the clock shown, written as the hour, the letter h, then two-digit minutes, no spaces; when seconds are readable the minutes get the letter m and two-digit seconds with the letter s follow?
10h19
